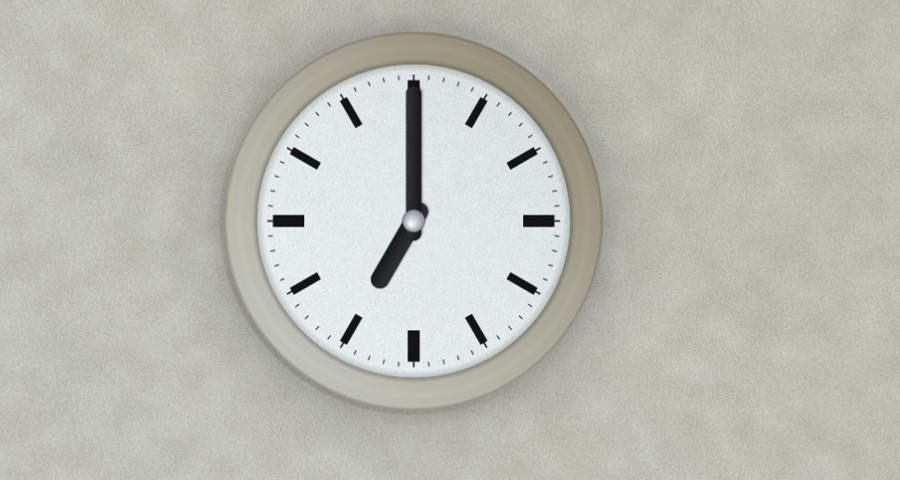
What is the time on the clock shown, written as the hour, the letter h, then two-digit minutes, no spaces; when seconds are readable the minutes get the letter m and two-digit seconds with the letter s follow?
7h00
